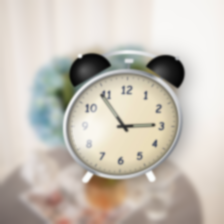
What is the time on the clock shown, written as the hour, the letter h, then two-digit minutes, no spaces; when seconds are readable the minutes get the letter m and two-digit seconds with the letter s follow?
2h54
